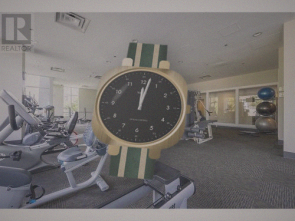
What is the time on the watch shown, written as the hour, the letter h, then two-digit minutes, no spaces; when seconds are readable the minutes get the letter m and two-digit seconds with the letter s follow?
12h02
